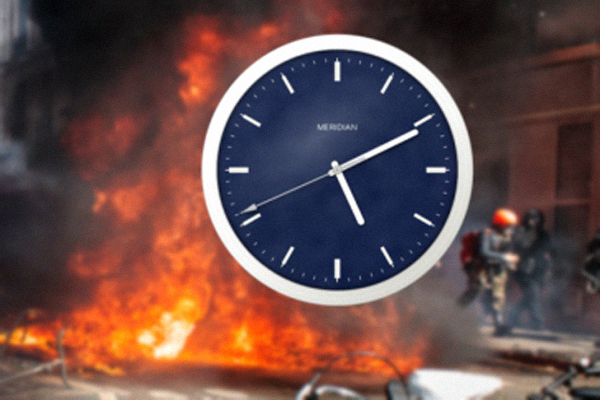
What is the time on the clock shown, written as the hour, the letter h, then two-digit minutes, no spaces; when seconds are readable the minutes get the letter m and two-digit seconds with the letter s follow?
5h10m41s
